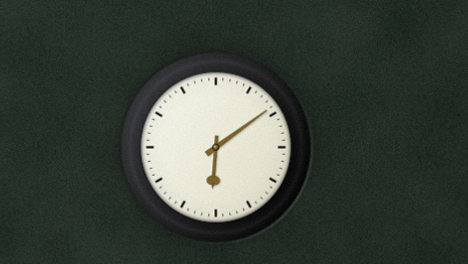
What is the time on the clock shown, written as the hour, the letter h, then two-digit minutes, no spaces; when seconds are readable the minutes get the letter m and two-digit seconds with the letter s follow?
6h09
